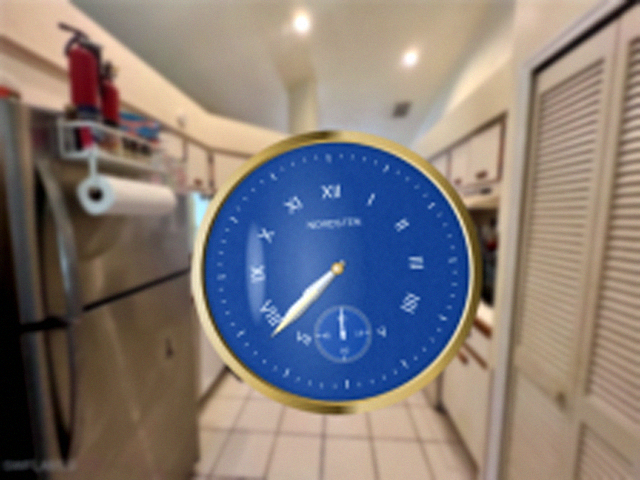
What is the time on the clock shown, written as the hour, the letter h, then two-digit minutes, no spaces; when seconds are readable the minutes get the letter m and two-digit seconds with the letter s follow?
7h38
